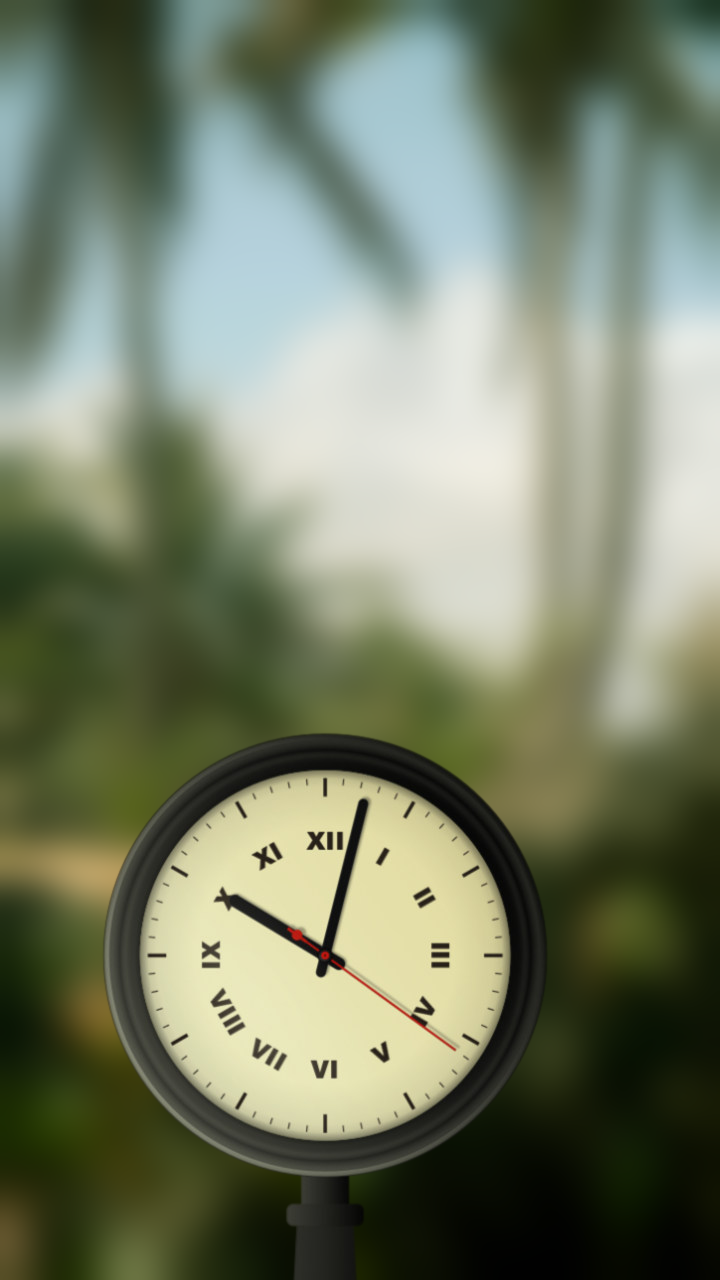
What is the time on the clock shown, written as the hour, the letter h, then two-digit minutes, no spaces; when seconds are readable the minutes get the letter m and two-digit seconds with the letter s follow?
10h02m21s
